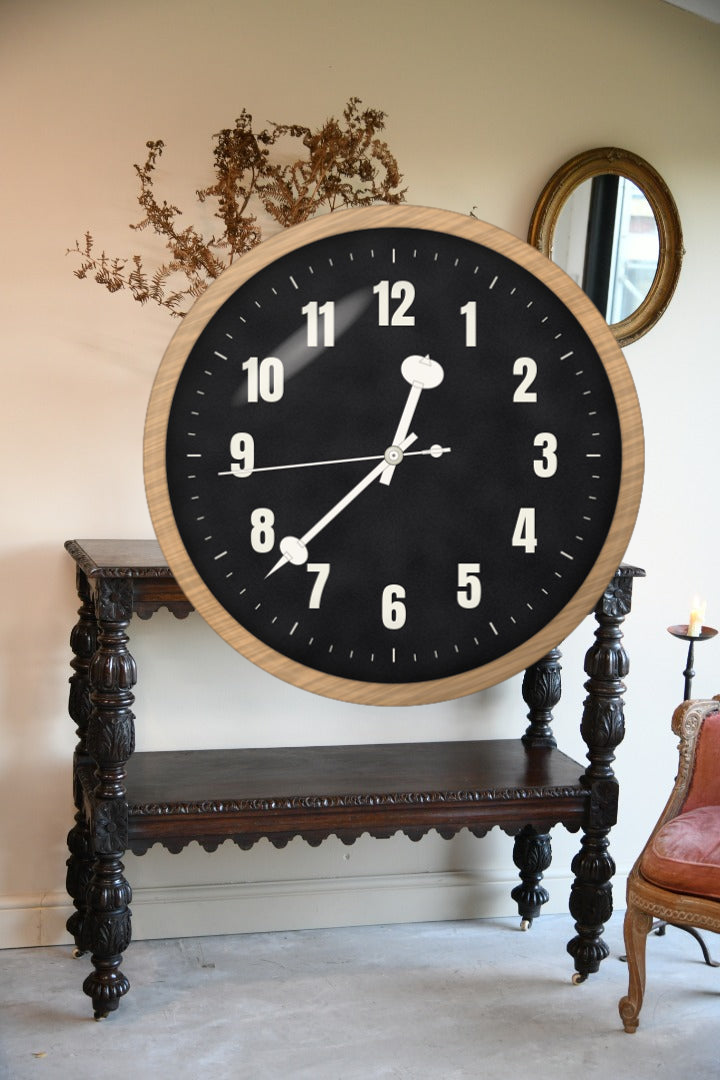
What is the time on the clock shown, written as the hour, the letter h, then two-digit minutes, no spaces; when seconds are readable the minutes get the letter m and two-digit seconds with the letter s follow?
12h37m44s
